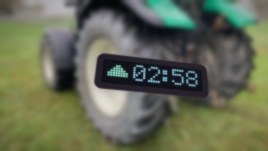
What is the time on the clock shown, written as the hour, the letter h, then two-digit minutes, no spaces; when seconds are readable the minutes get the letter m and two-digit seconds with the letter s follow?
2h58
